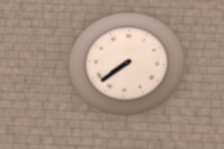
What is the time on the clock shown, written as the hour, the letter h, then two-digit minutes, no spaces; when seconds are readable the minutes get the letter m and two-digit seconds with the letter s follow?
7h38
